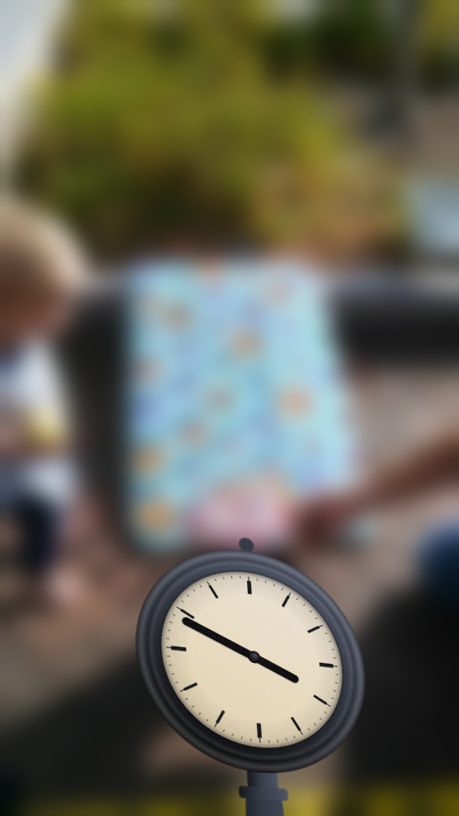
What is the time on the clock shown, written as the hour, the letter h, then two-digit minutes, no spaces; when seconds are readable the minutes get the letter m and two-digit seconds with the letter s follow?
3h49
